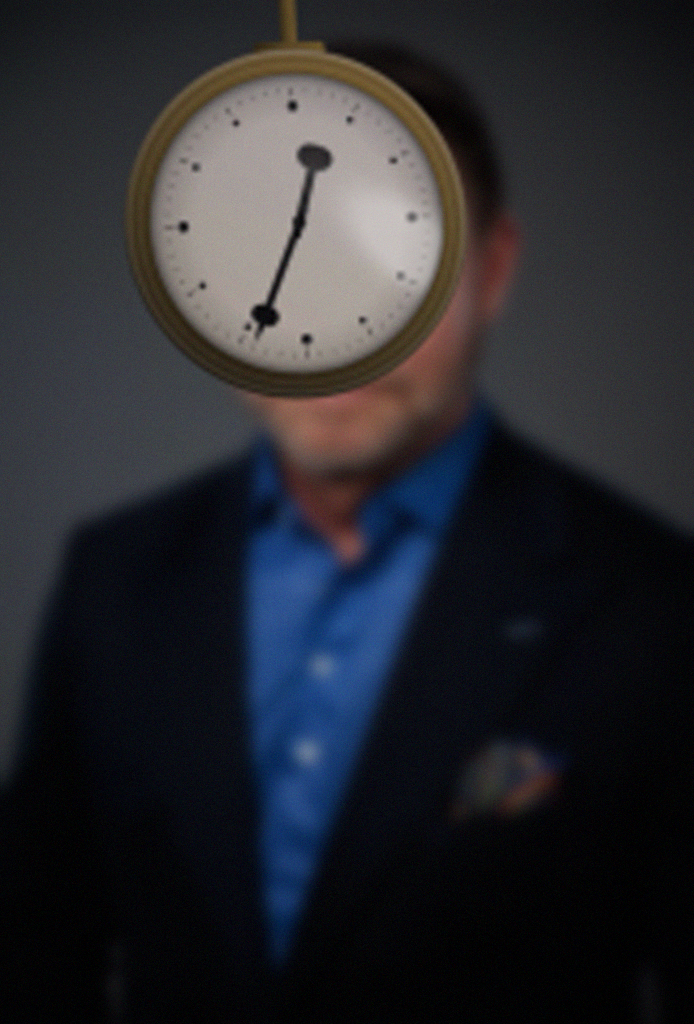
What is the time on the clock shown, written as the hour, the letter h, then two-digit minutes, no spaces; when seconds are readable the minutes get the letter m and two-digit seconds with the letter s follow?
12h34
